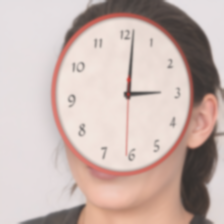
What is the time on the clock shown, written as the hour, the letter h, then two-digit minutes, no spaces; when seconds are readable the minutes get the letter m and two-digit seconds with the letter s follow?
3h01m31s
